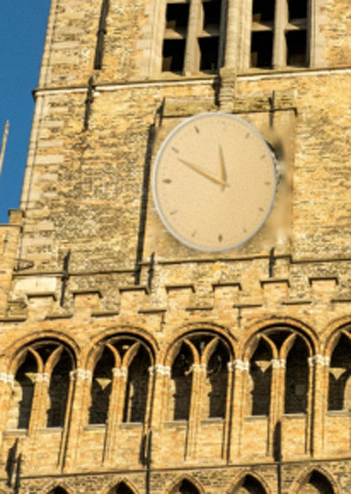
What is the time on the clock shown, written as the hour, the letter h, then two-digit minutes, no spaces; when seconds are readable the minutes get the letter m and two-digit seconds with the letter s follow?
11h49
